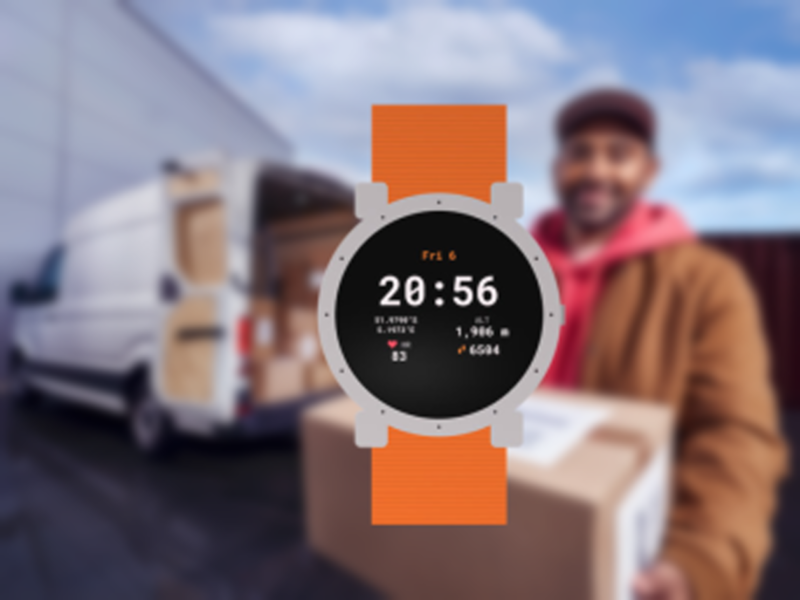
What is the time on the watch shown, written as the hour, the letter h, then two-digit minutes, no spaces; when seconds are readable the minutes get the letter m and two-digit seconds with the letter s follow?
20h56
